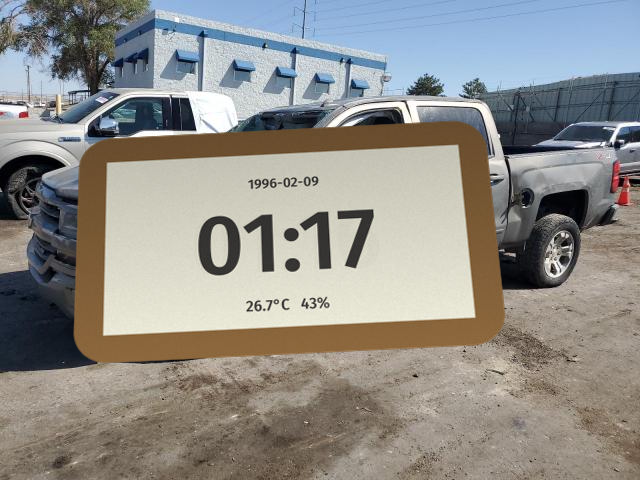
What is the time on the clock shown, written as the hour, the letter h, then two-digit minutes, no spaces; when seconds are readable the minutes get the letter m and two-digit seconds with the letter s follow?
1h17
